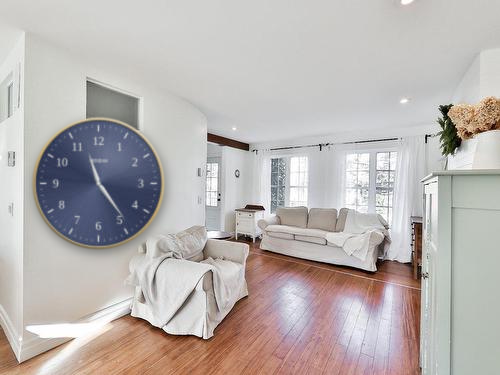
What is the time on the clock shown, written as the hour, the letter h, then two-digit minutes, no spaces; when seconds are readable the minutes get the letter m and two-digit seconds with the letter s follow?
11h24
